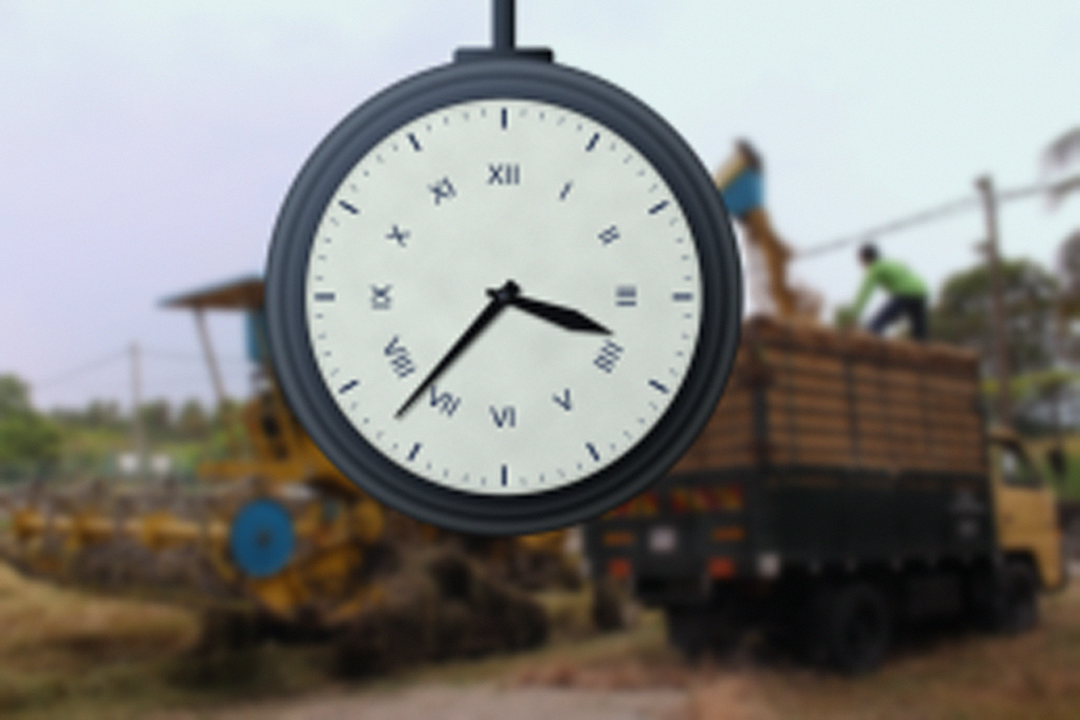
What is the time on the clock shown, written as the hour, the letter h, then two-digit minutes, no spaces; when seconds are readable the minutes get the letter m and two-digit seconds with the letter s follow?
3h37
